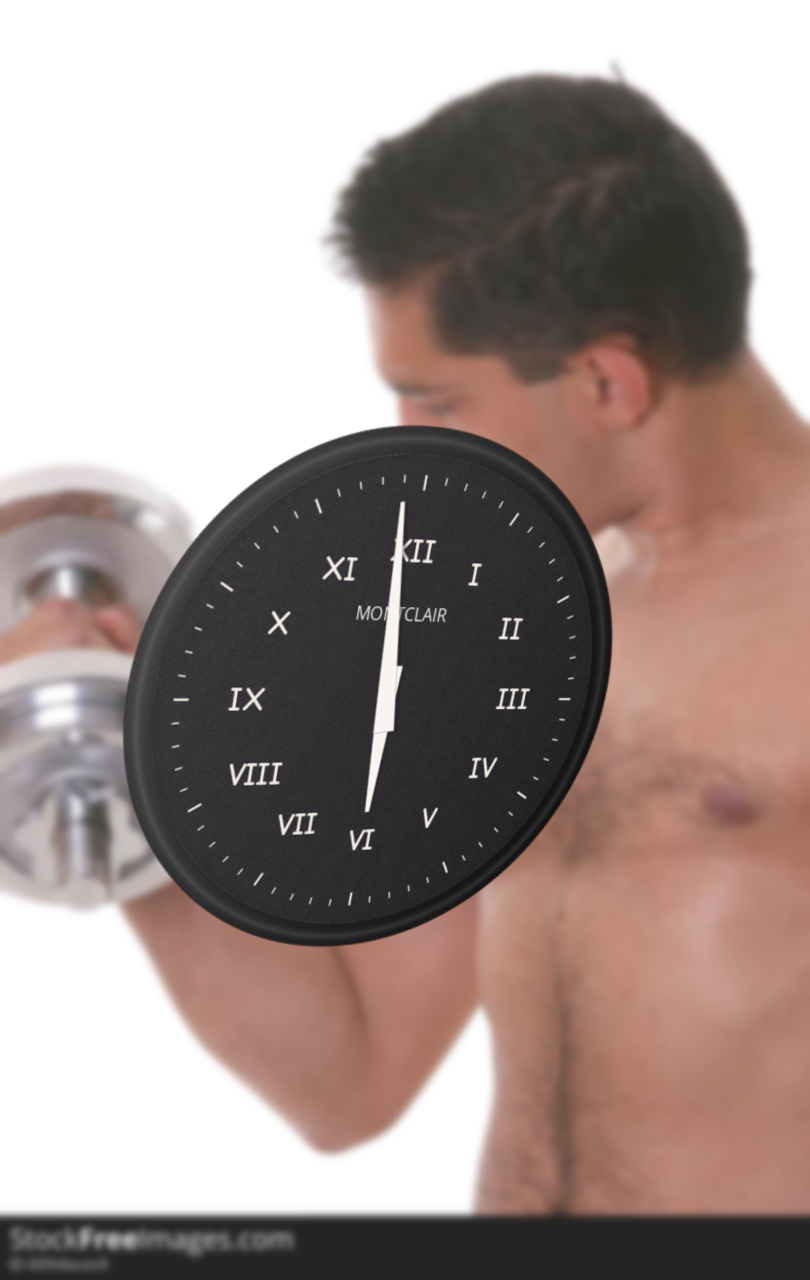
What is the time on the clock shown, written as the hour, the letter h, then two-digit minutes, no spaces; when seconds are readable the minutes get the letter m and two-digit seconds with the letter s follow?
5h59
